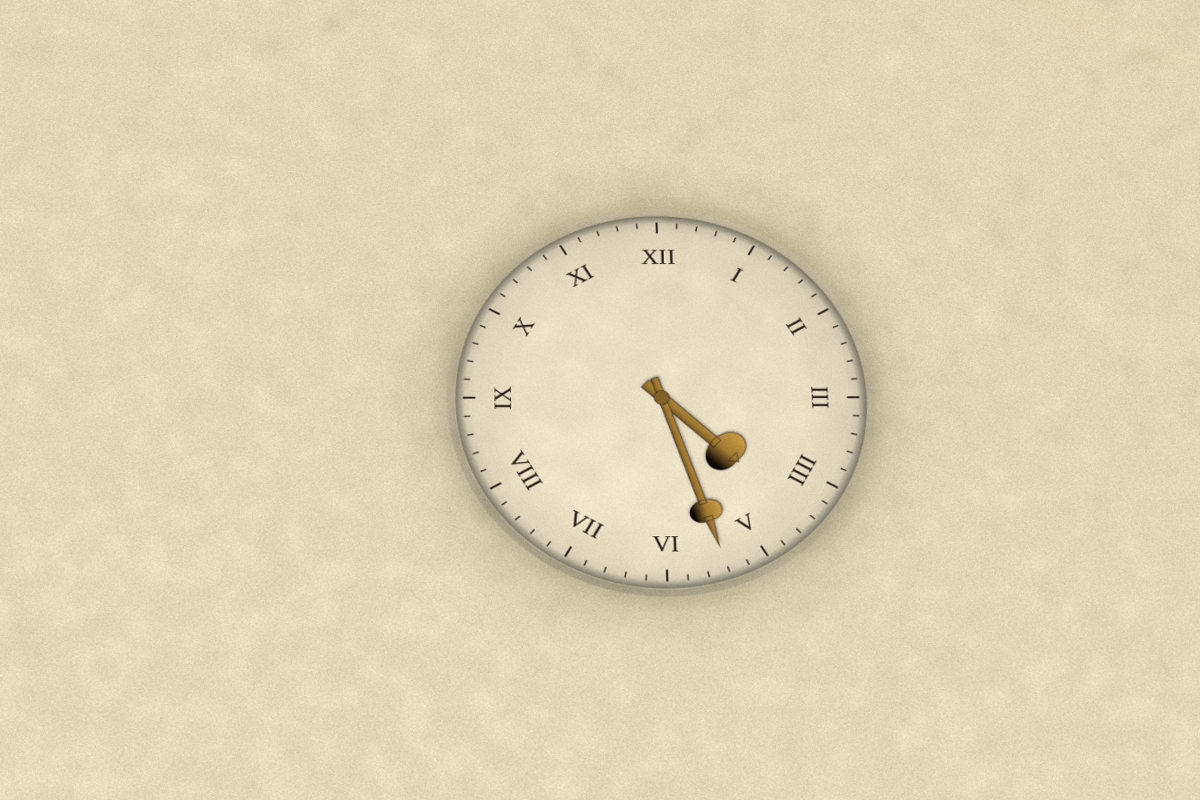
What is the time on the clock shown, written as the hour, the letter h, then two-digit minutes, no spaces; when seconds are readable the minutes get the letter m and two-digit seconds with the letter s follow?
4h27
